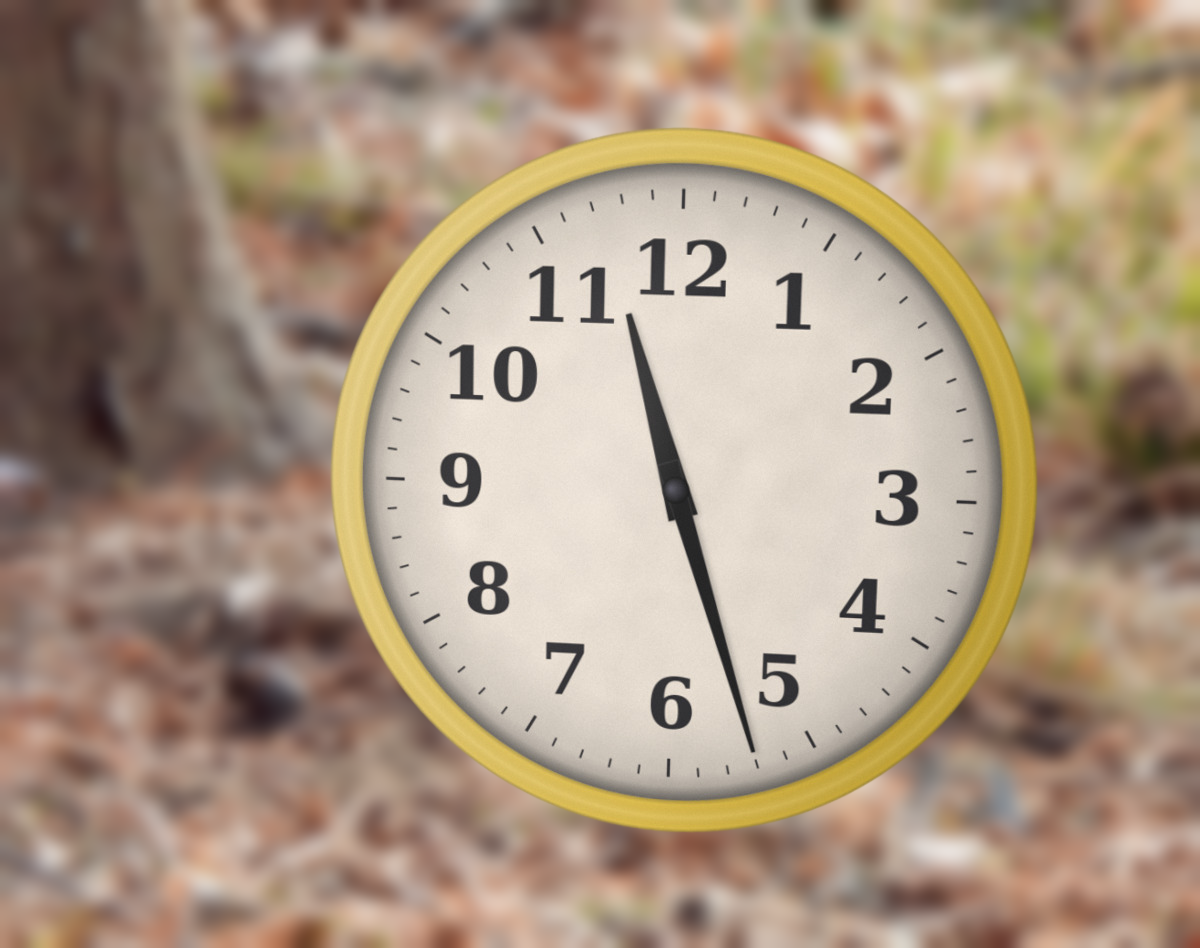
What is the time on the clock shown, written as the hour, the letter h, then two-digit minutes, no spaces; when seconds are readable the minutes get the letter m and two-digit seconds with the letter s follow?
11h27
